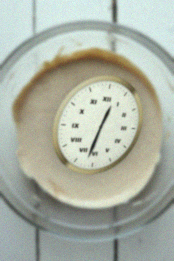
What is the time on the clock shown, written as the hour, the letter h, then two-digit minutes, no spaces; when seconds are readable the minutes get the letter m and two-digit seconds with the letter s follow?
12h32
